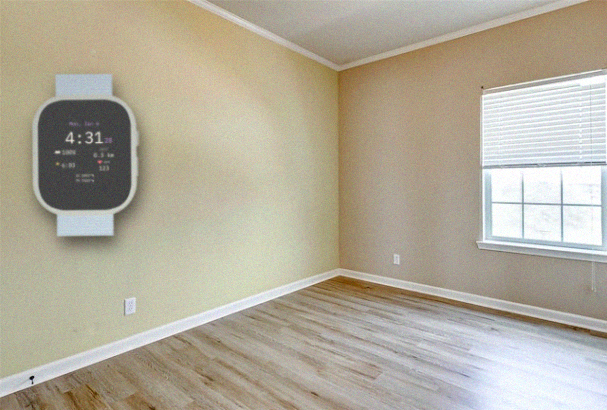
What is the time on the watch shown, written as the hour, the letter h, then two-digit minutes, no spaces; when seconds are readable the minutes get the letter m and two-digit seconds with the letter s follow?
4h31
